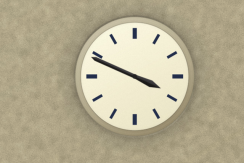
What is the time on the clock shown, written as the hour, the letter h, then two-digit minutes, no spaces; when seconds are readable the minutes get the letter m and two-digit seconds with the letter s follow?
3h49
